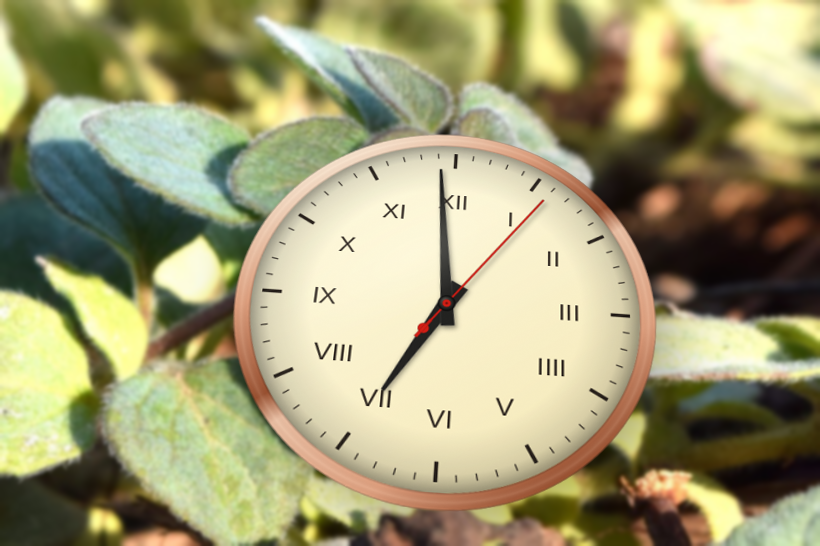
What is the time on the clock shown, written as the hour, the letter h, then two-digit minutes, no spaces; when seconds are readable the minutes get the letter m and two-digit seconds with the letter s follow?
6h59m06s
